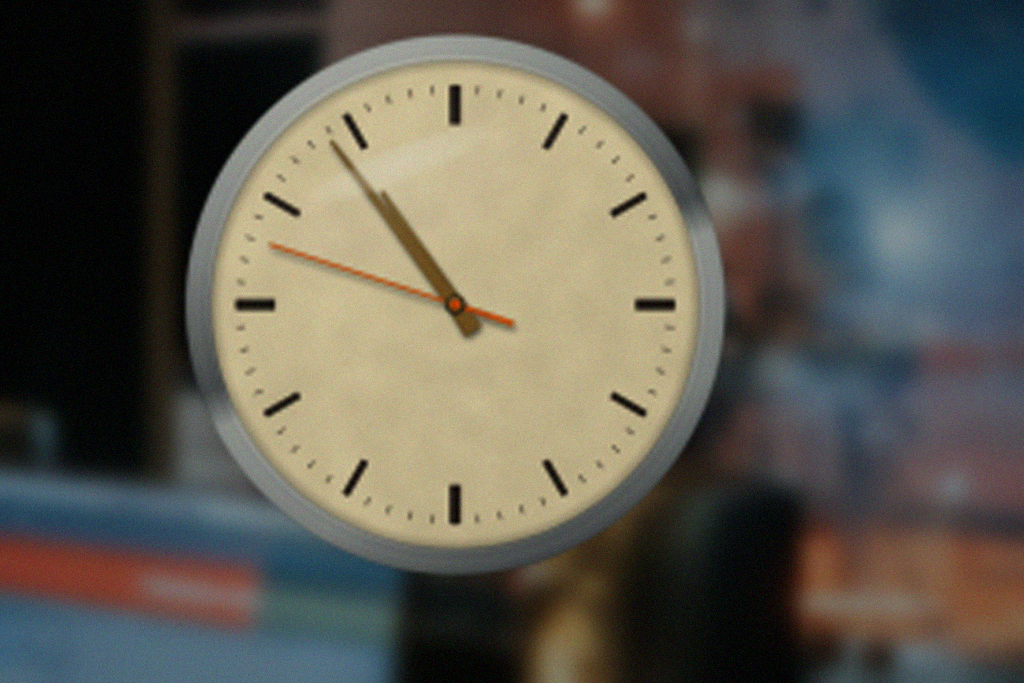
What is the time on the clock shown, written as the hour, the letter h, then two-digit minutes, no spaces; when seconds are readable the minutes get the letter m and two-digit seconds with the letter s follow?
10h53m48s
